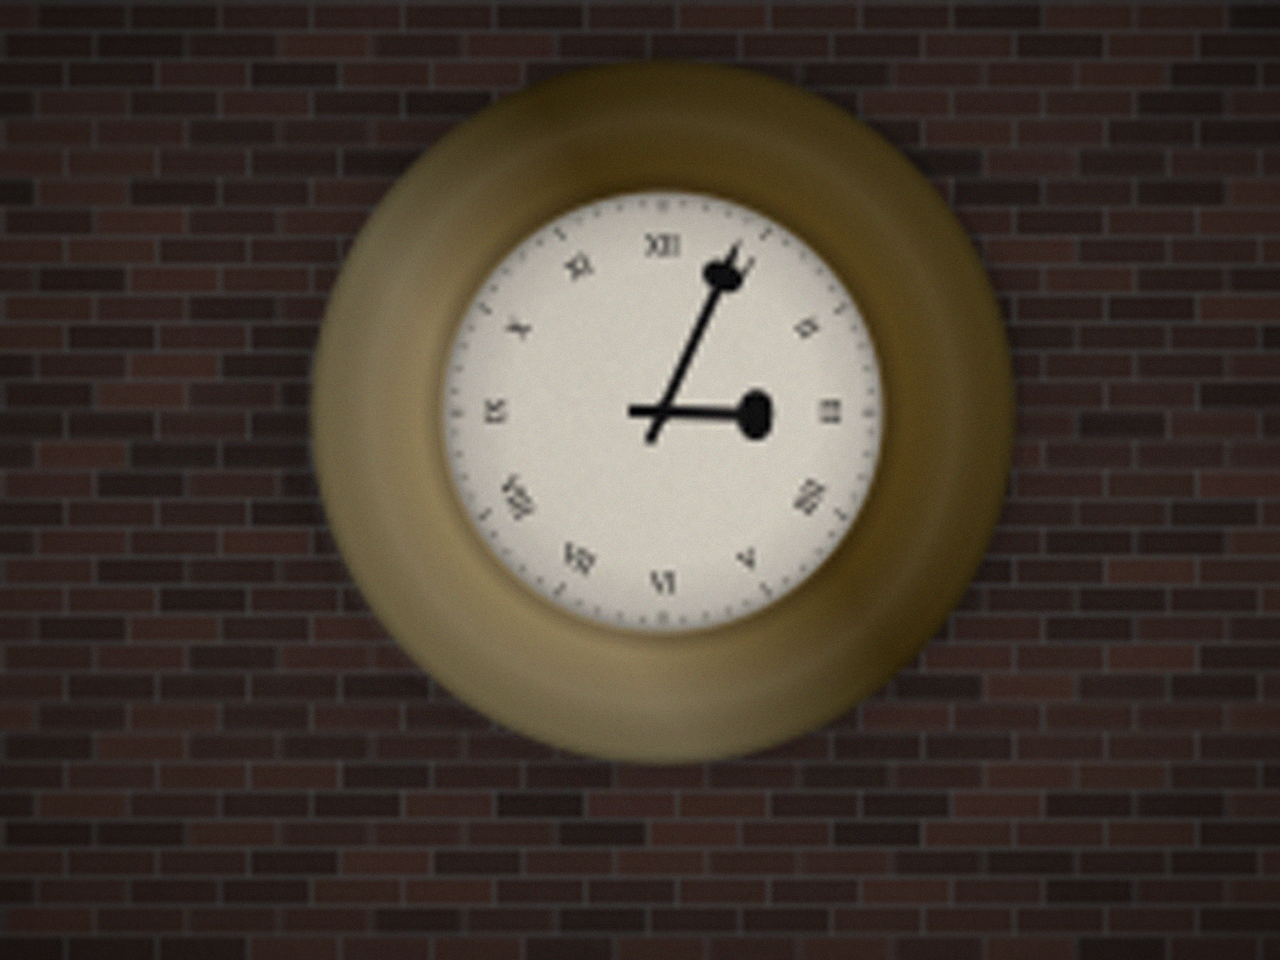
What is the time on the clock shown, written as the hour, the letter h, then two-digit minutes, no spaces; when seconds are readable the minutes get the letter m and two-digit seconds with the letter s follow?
3h04
